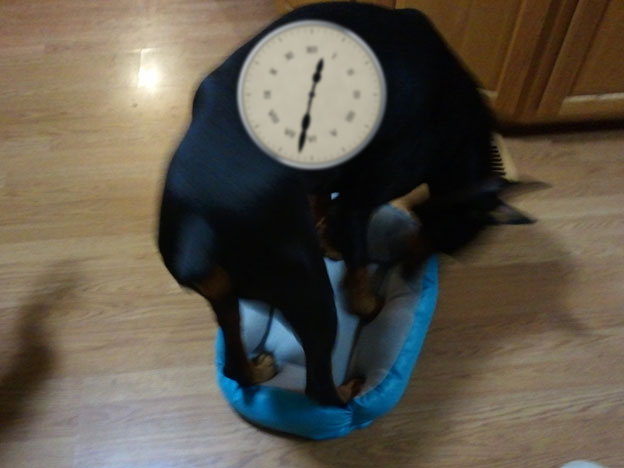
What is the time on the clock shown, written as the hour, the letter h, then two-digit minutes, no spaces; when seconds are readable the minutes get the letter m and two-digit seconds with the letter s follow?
12h32
